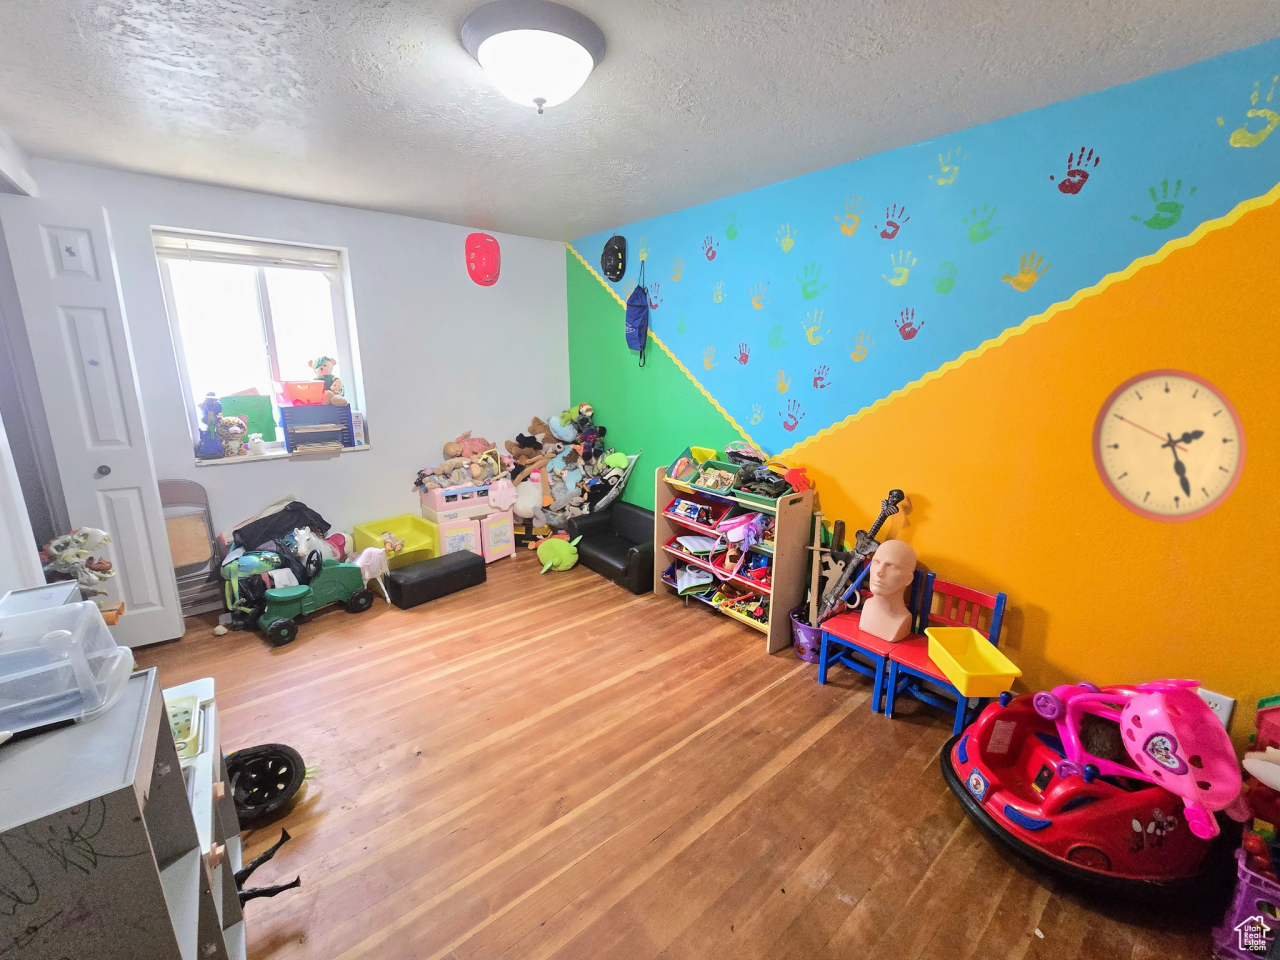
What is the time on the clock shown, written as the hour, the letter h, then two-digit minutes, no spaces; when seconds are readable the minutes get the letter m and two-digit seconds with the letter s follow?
2h27m50s
